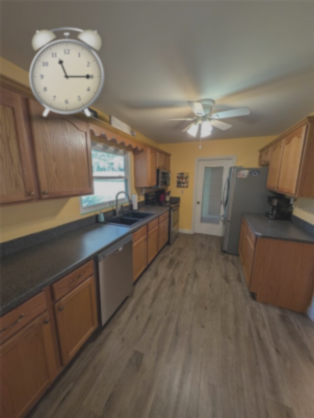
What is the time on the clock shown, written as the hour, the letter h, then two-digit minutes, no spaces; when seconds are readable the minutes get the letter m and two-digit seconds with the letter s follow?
11h15
